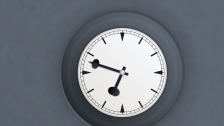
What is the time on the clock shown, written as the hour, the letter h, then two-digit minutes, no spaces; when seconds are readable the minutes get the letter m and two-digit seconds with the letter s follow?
6h48
